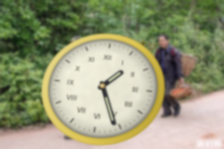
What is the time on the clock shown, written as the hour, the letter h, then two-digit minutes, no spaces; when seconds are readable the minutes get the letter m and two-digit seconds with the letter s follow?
1h26
